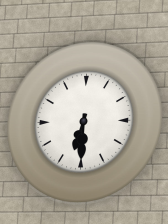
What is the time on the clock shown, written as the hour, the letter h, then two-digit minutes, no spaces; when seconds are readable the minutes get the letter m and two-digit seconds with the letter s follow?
6h30
